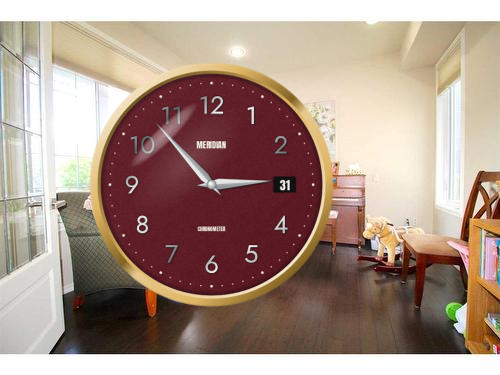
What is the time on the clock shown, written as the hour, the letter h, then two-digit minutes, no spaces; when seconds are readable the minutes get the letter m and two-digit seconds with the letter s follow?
2h53
